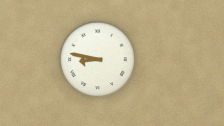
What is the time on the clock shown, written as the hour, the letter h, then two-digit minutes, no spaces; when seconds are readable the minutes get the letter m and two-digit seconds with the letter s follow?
8h47
